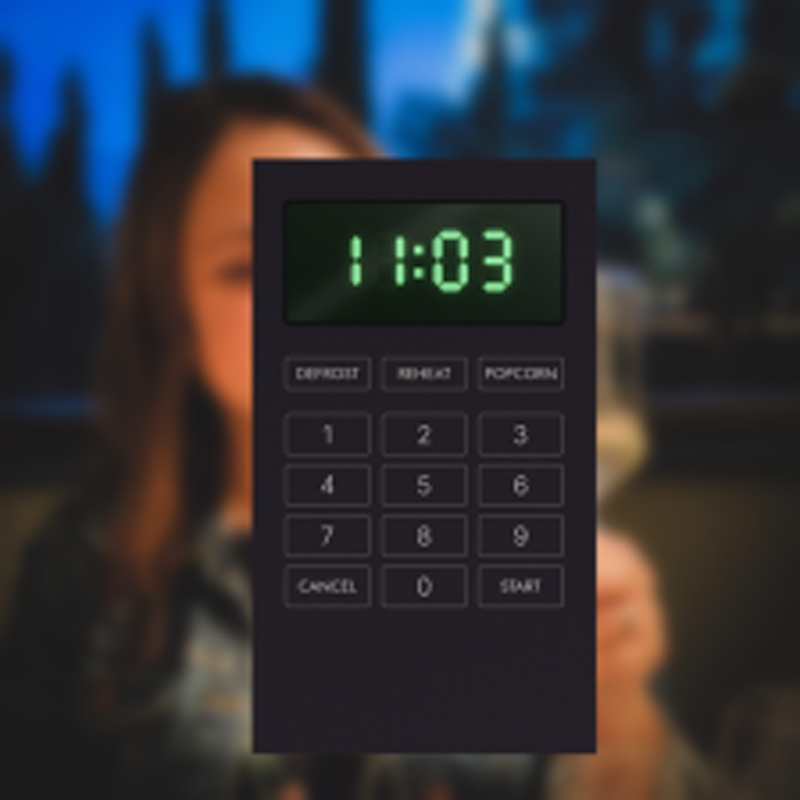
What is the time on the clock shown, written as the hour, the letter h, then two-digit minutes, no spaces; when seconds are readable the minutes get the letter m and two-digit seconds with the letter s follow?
11h03
